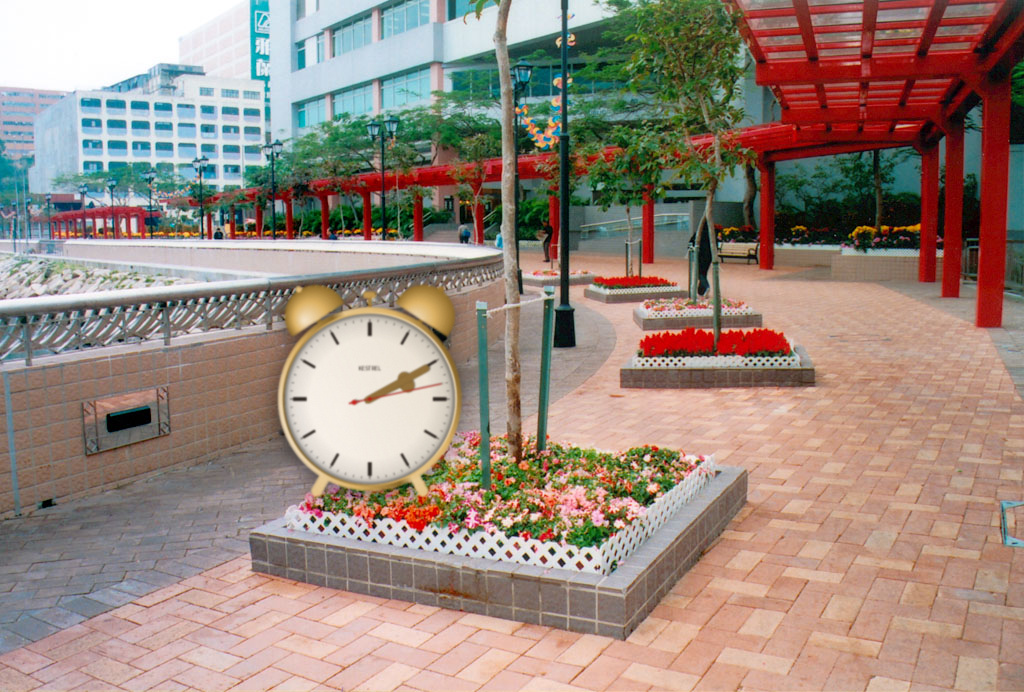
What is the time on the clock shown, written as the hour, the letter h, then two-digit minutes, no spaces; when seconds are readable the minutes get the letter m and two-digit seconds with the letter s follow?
2h10m13s
